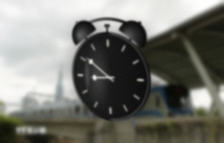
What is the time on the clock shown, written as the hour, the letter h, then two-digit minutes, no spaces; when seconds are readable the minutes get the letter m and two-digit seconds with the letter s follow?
8h51
